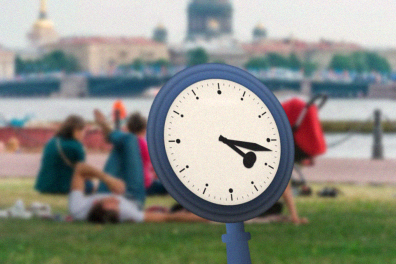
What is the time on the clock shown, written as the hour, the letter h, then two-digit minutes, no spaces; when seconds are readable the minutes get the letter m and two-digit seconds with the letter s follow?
4h17
